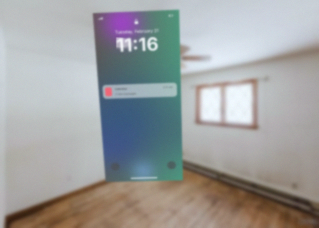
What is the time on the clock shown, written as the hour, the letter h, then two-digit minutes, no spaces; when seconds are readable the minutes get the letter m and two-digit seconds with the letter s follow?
11h16
